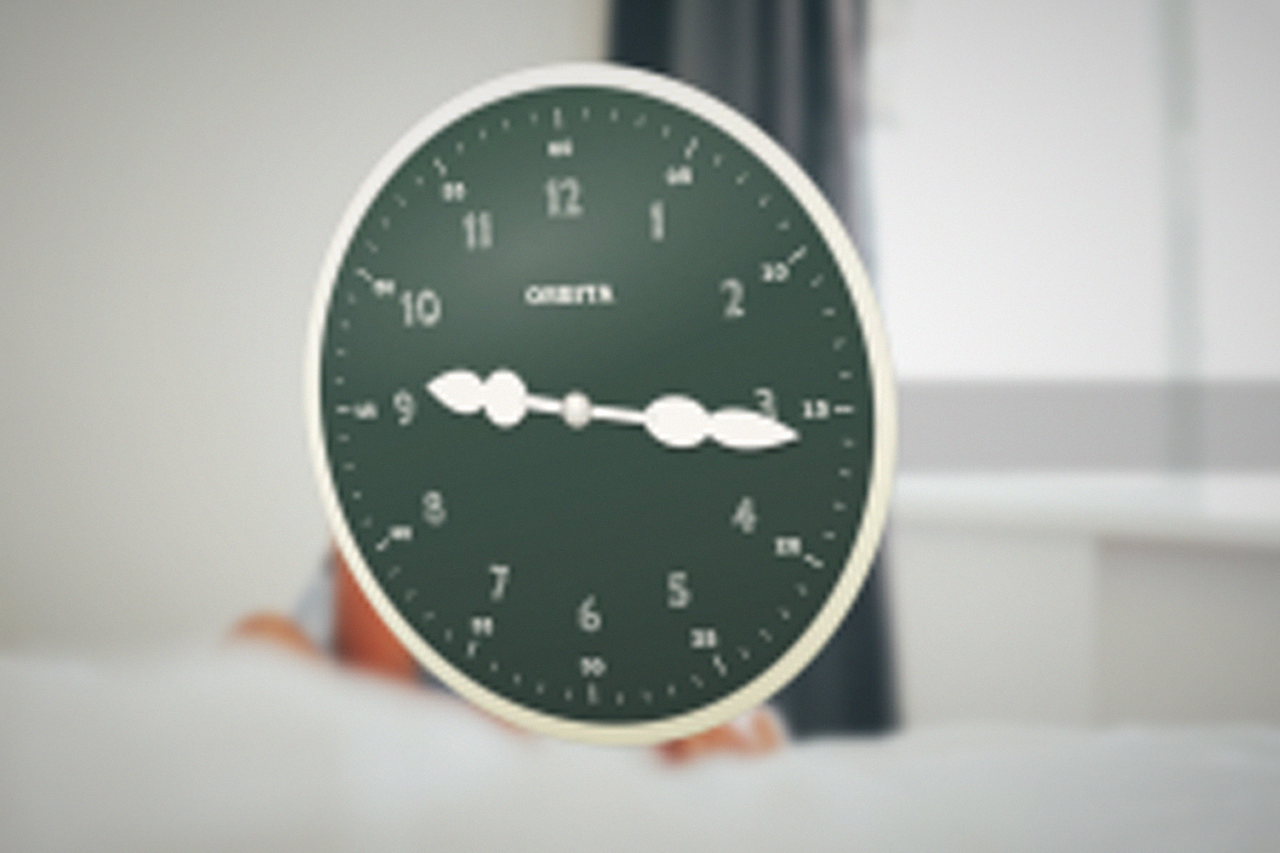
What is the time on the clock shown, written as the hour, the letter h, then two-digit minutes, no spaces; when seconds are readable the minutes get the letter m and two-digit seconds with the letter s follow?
9h16
